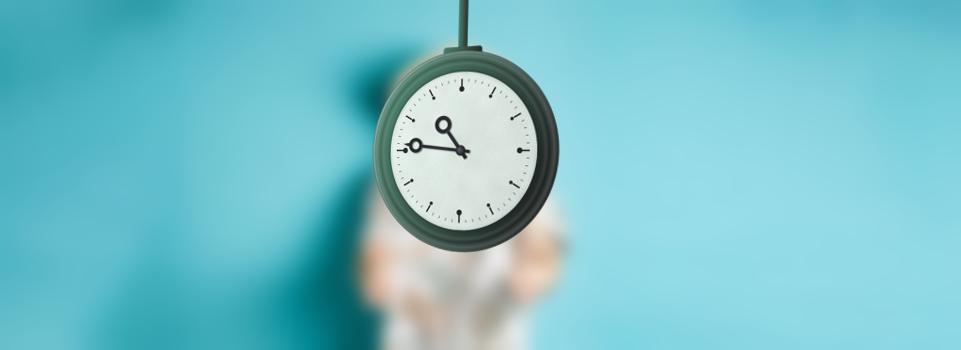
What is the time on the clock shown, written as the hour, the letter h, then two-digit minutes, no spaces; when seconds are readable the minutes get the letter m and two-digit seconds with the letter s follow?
10h46
